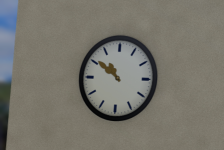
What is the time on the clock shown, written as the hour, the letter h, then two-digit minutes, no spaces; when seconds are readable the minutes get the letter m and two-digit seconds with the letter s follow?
10h51
